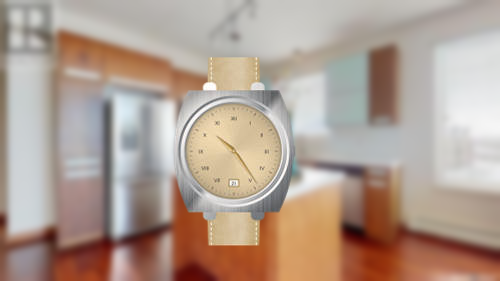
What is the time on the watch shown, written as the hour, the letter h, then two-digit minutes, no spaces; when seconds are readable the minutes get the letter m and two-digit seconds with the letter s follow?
10h24
